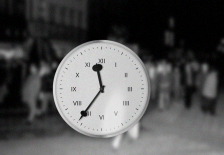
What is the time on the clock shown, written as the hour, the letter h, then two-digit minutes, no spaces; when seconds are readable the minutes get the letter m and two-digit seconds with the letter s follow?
11h36
